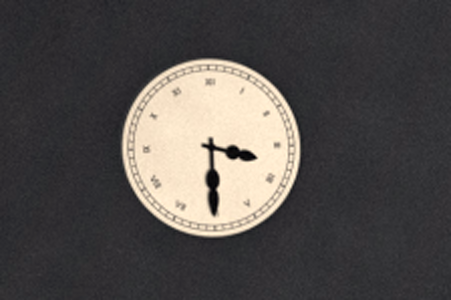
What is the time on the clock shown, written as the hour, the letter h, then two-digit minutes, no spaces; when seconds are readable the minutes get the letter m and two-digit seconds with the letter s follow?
3h30
